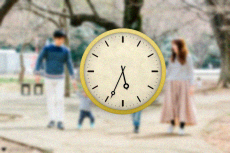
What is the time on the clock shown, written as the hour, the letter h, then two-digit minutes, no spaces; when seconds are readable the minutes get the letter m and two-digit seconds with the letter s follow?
5h34
